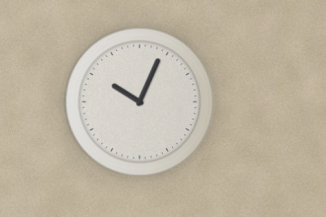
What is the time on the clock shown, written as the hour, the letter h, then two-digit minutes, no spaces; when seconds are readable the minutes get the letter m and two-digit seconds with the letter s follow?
10h04
